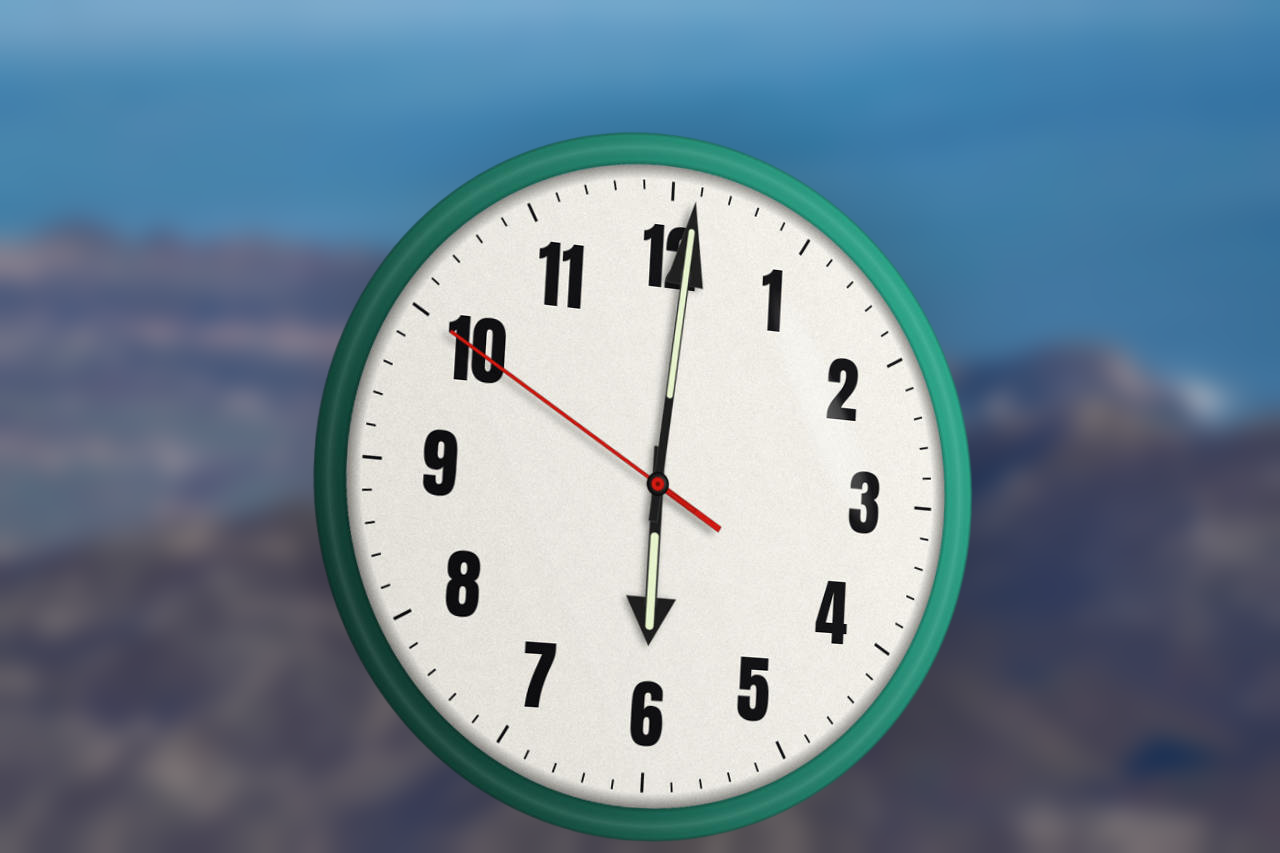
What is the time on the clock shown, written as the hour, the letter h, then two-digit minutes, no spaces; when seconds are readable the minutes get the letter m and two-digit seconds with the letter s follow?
6h00m50s
